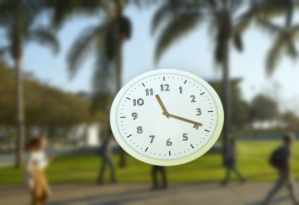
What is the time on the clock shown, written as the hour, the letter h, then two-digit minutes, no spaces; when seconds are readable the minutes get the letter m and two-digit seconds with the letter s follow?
11h19
